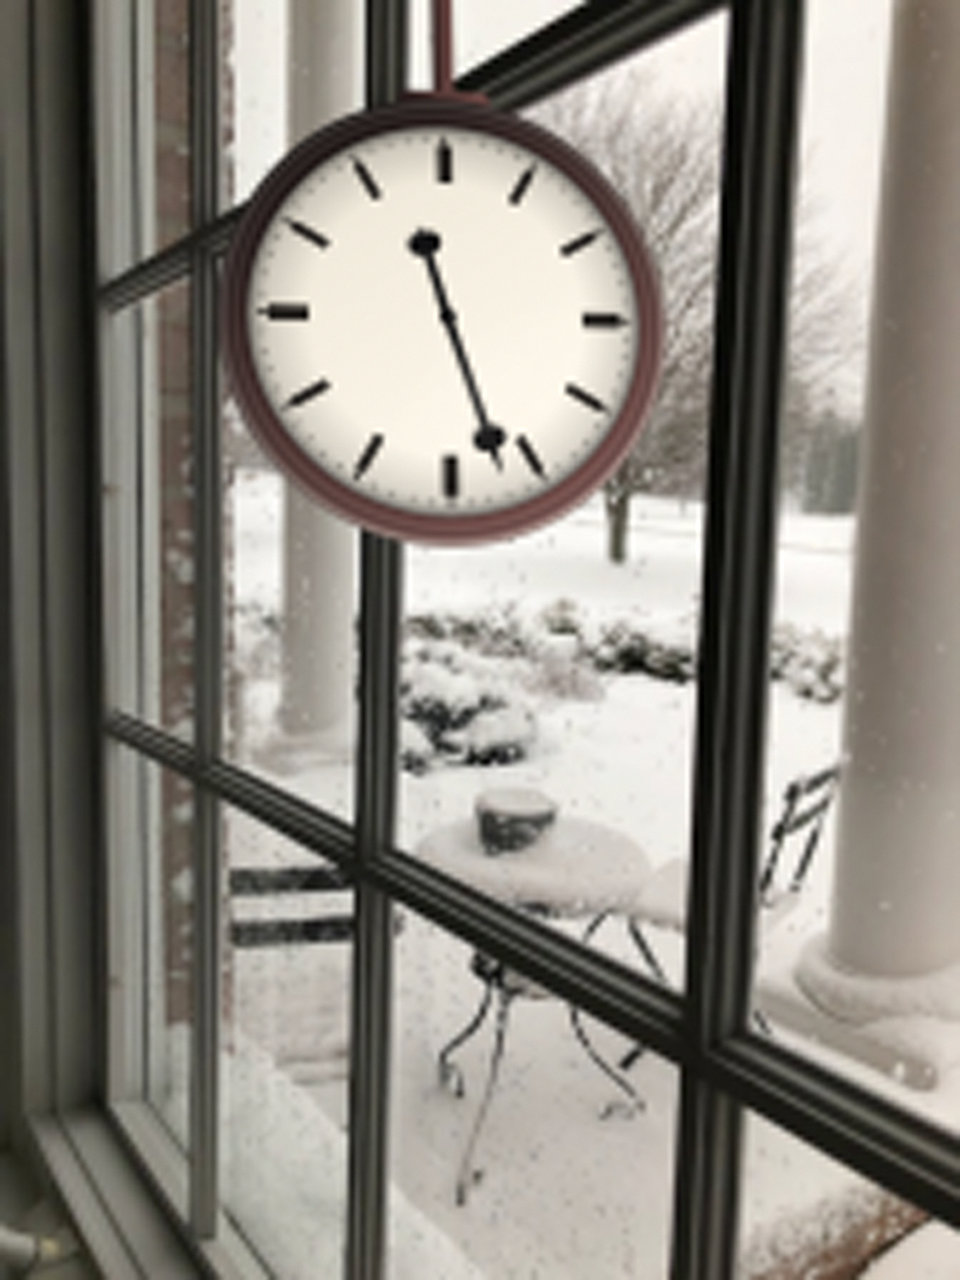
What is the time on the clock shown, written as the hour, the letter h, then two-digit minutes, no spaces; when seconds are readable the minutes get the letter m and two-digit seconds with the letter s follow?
11h27
